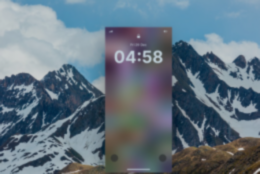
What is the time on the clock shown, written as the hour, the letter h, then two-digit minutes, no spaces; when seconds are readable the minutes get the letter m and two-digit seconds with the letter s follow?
4h58
